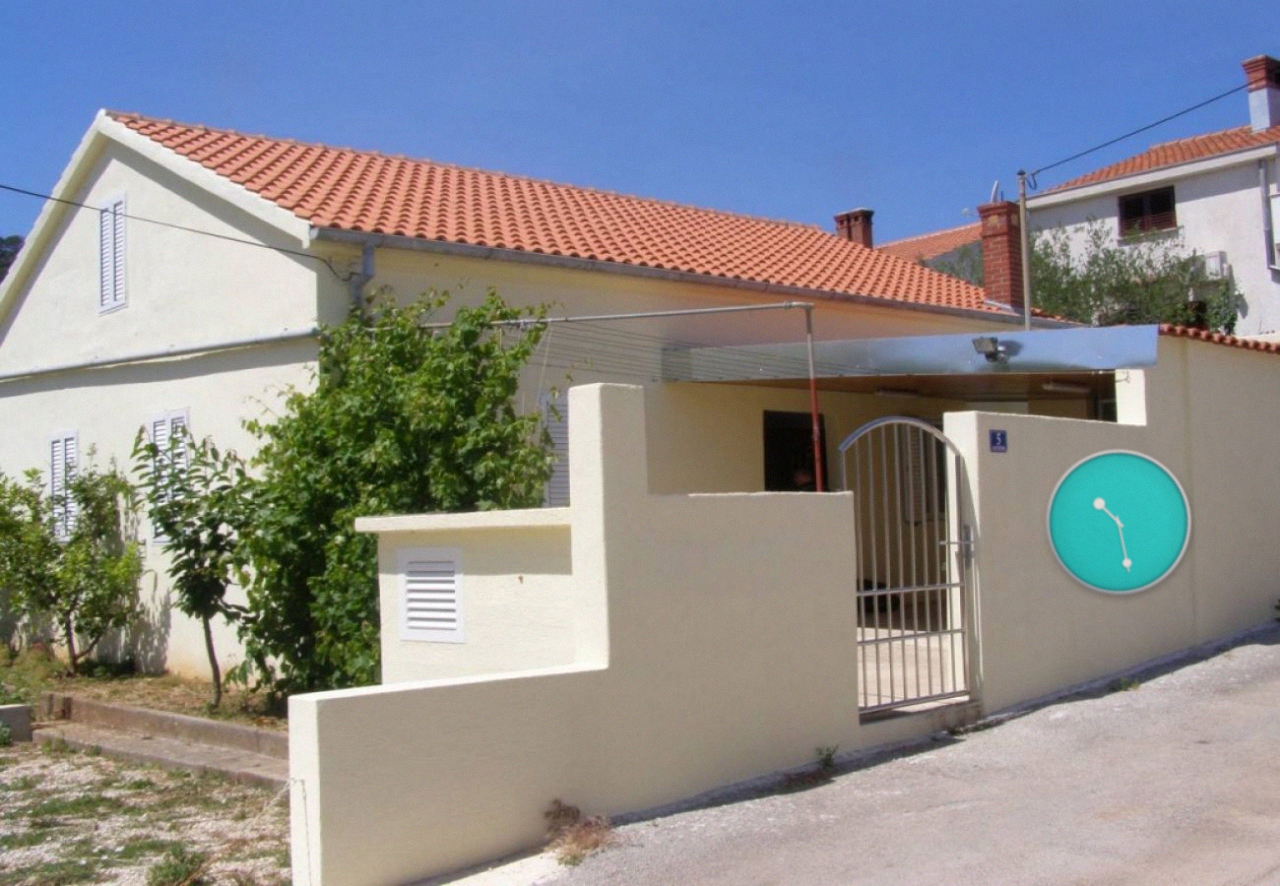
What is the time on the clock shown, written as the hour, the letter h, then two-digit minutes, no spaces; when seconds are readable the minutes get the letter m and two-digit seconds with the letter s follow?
10h28
